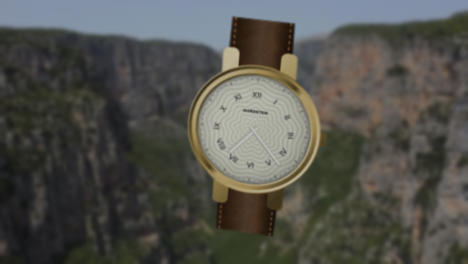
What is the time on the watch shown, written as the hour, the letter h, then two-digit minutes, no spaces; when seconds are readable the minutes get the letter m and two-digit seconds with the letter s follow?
7h23
